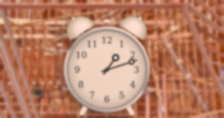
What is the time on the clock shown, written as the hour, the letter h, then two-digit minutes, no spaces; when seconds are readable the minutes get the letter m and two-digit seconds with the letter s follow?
1h12
